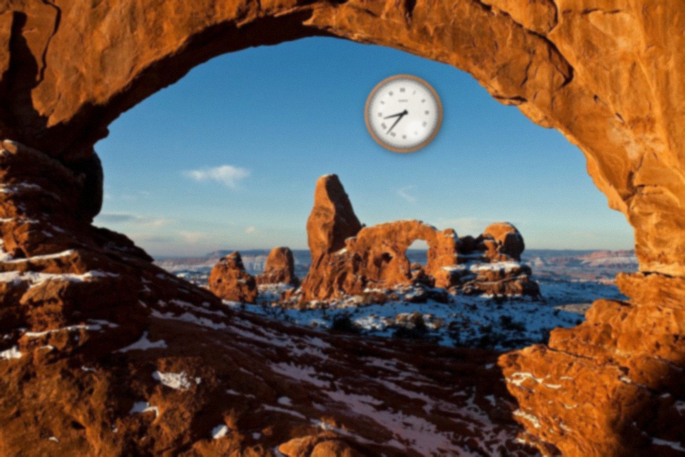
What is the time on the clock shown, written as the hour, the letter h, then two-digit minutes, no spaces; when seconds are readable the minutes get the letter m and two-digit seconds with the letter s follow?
8h37
